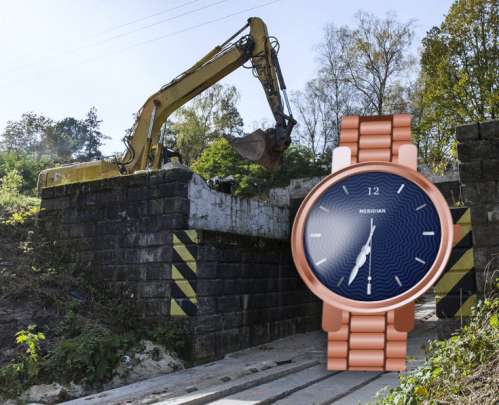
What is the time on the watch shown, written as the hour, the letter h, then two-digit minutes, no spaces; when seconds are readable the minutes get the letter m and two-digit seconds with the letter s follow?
6h33m30s
